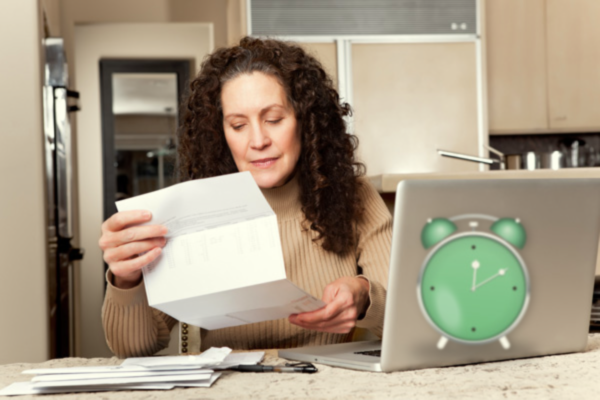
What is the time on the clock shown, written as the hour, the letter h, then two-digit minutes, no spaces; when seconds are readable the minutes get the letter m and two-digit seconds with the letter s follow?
12h10
